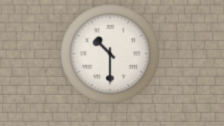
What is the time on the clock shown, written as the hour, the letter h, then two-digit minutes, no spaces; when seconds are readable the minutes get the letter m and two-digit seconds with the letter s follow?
10h30
